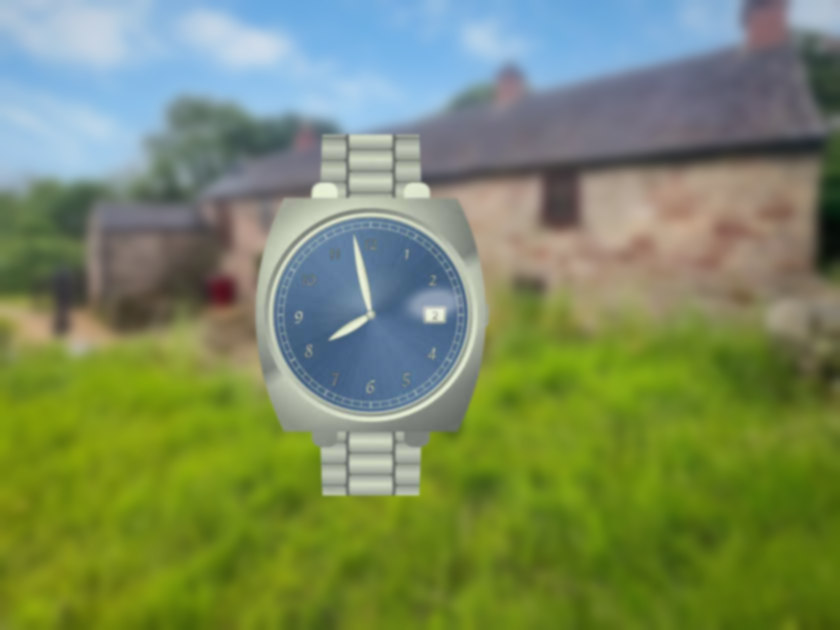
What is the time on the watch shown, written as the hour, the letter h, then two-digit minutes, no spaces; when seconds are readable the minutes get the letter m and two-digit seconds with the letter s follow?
7h58
